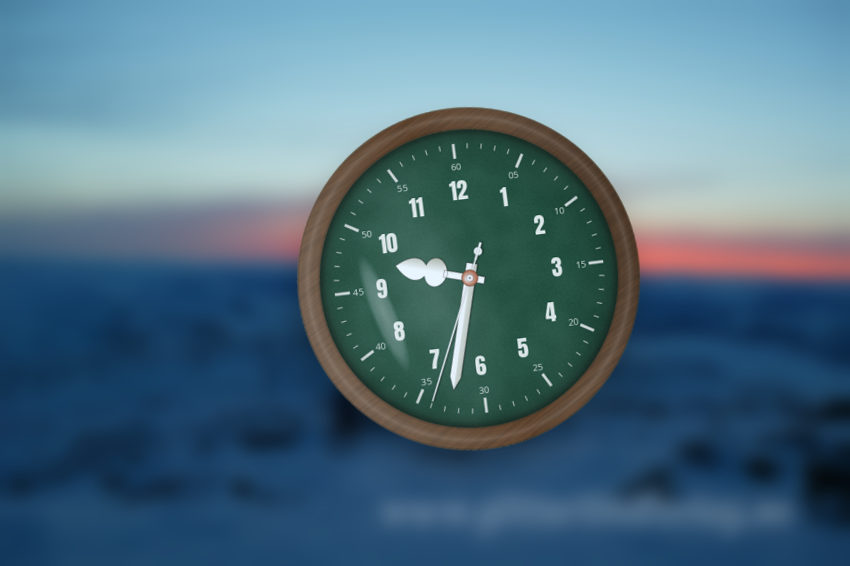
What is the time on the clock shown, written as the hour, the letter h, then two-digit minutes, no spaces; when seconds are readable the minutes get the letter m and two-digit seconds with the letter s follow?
9h32m34s
